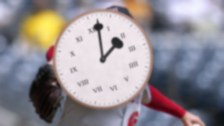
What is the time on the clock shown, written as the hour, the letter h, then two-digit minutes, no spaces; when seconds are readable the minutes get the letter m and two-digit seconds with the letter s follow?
2h02
